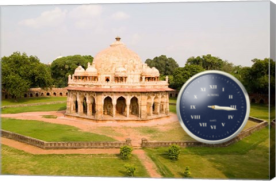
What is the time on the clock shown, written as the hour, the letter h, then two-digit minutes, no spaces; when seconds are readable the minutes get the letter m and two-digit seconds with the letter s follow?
3h16
